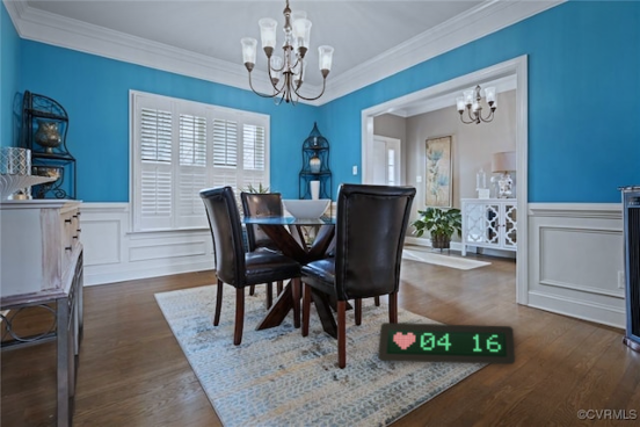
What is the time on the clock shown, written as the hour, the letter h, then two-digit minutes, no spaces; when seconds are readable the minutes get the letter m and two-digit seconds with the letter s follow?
4h16
